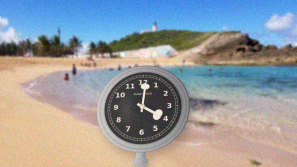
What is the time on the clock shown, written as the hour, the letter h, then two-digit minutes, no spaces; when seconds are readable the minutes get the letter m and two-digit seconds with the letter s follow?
4h01
